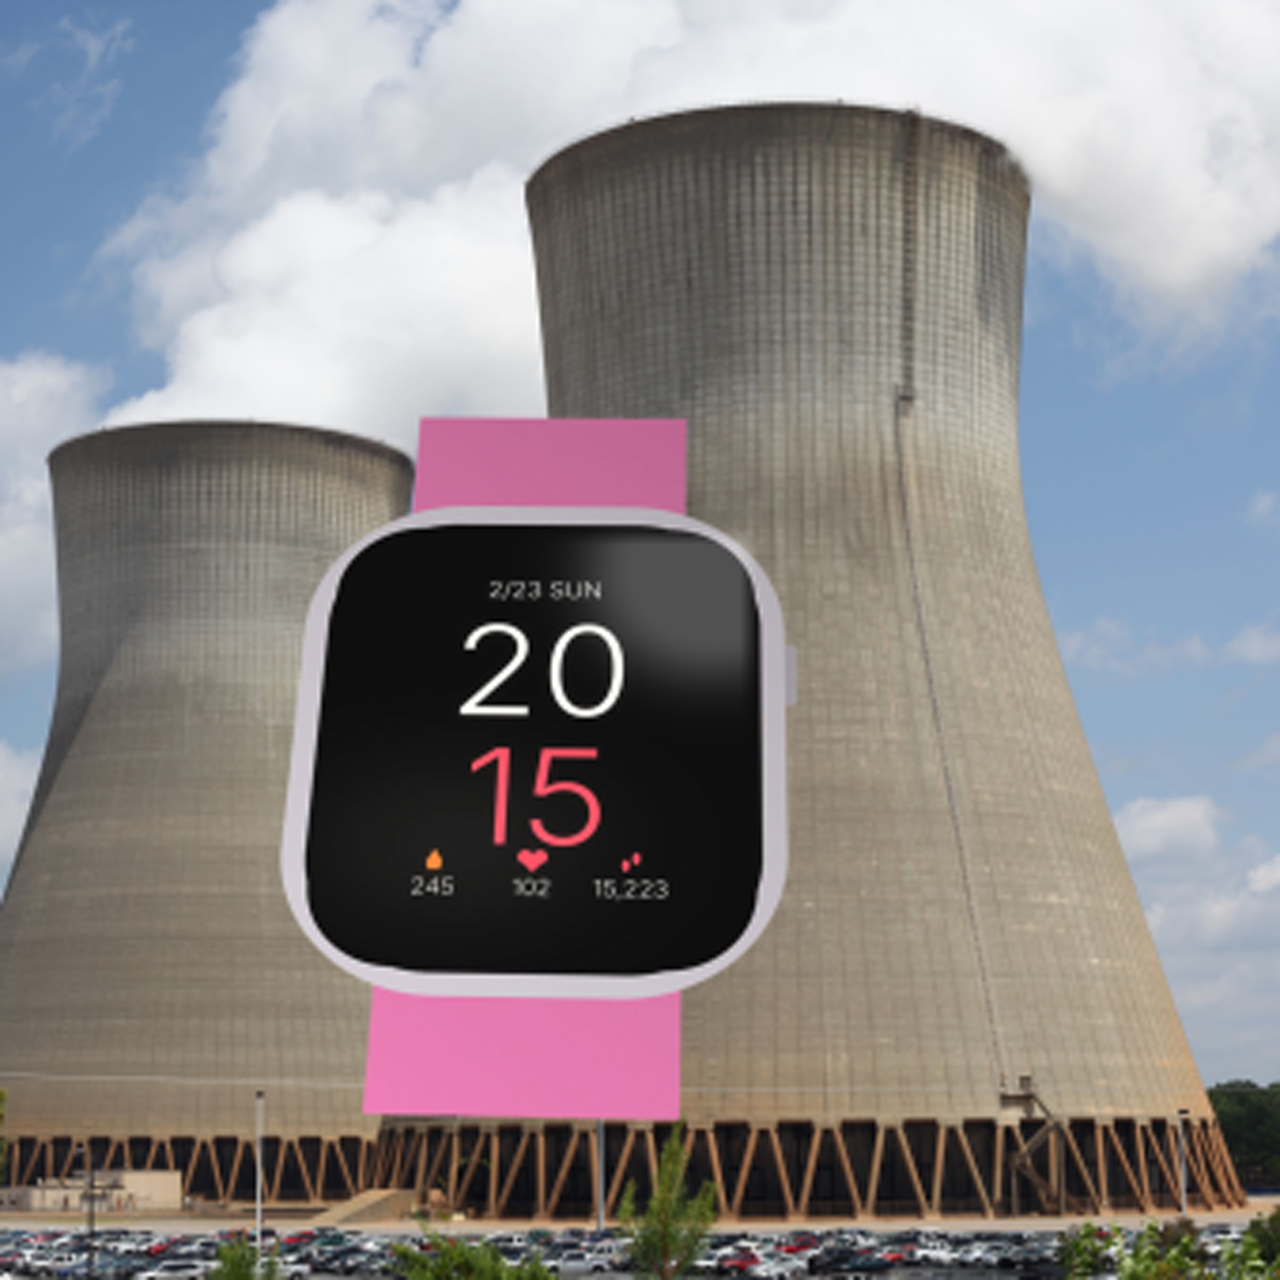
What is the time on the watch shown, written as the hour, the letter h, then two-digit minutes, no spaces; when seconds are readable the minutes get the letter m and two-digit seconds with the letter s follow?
20h15
